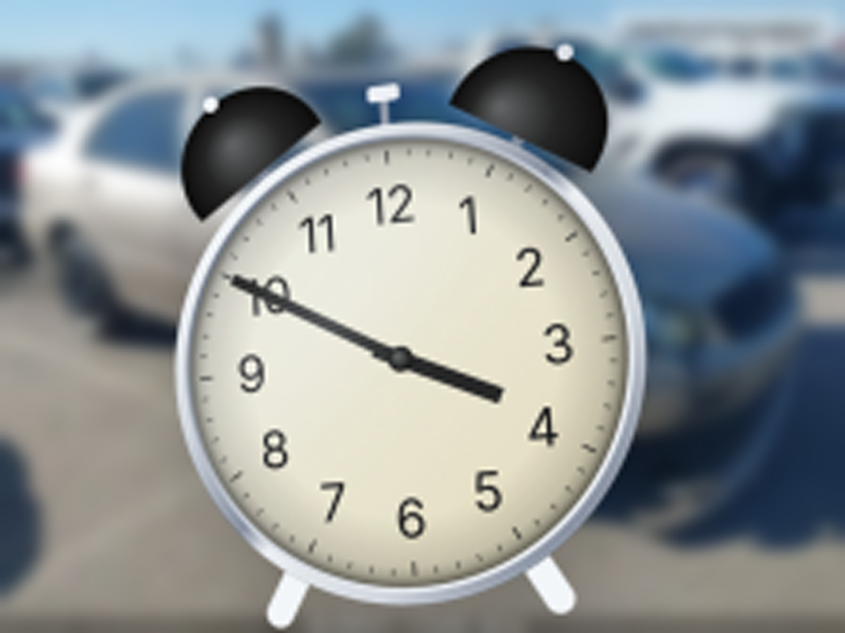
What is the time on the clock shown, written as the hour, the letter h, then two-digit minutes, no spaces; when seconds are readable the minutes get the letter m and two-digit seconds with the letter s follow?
3h50
